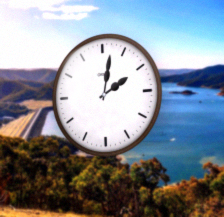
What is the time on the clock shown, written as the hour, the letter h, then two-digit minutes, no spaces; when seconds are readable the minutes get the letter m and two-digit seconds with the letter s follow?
2h02
